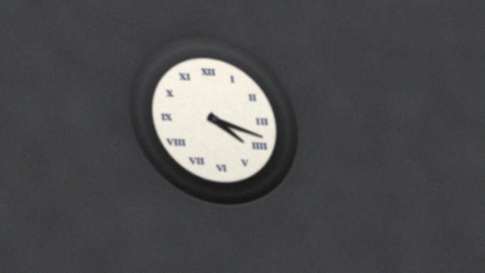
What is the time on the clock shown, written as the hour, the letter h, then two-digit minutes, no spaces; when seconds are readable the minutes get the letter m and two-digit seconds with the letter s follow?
4h18
